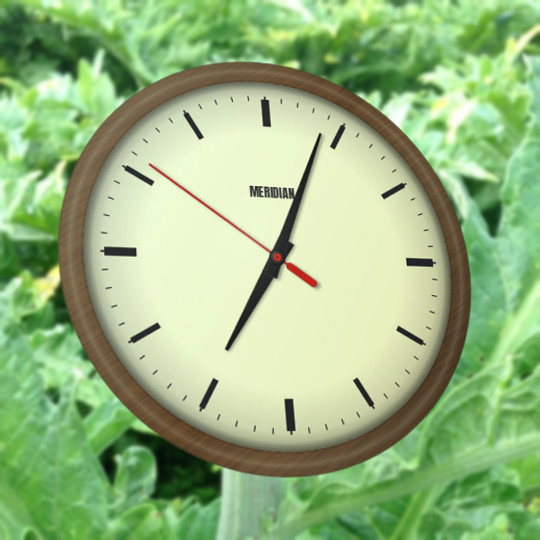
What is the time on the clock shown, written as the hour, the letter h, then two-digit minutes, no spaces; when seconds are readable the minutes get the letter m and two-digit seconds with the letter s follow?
7h03m51s
